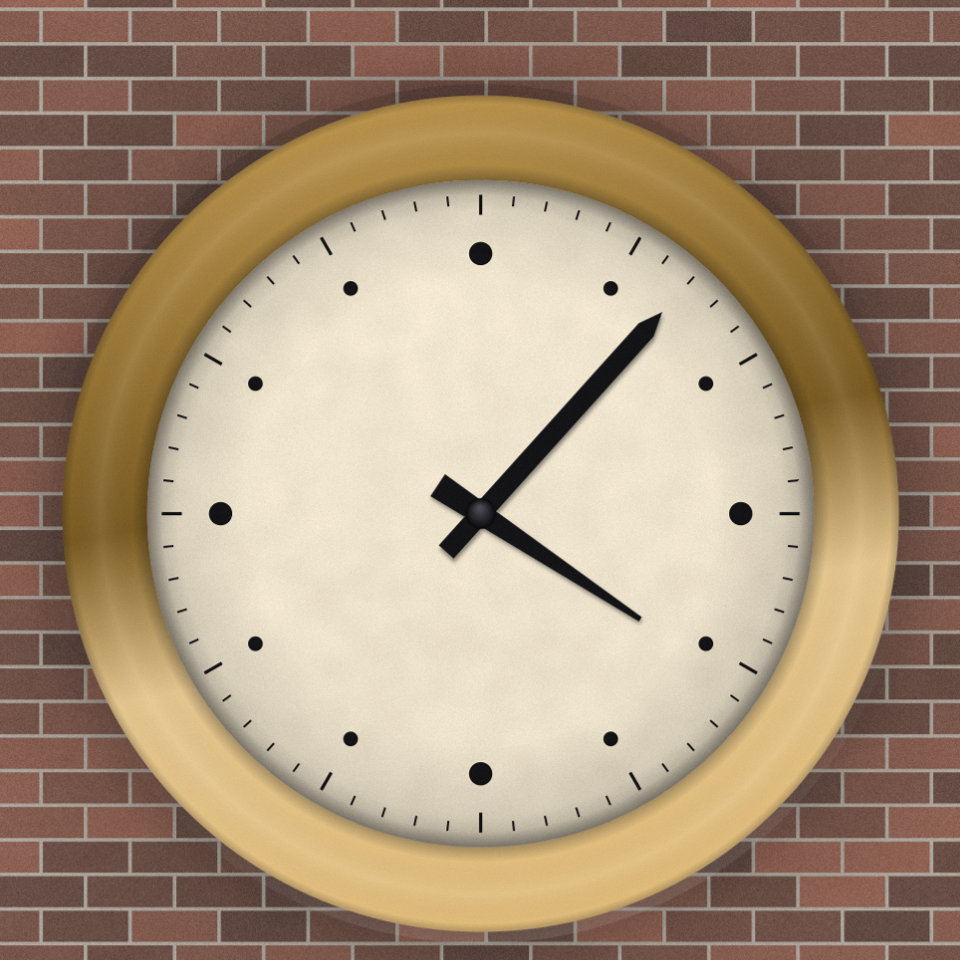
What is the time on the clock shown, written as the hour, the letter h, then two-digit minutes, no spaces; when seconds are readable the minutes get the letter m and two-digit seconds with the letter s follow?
4h07
